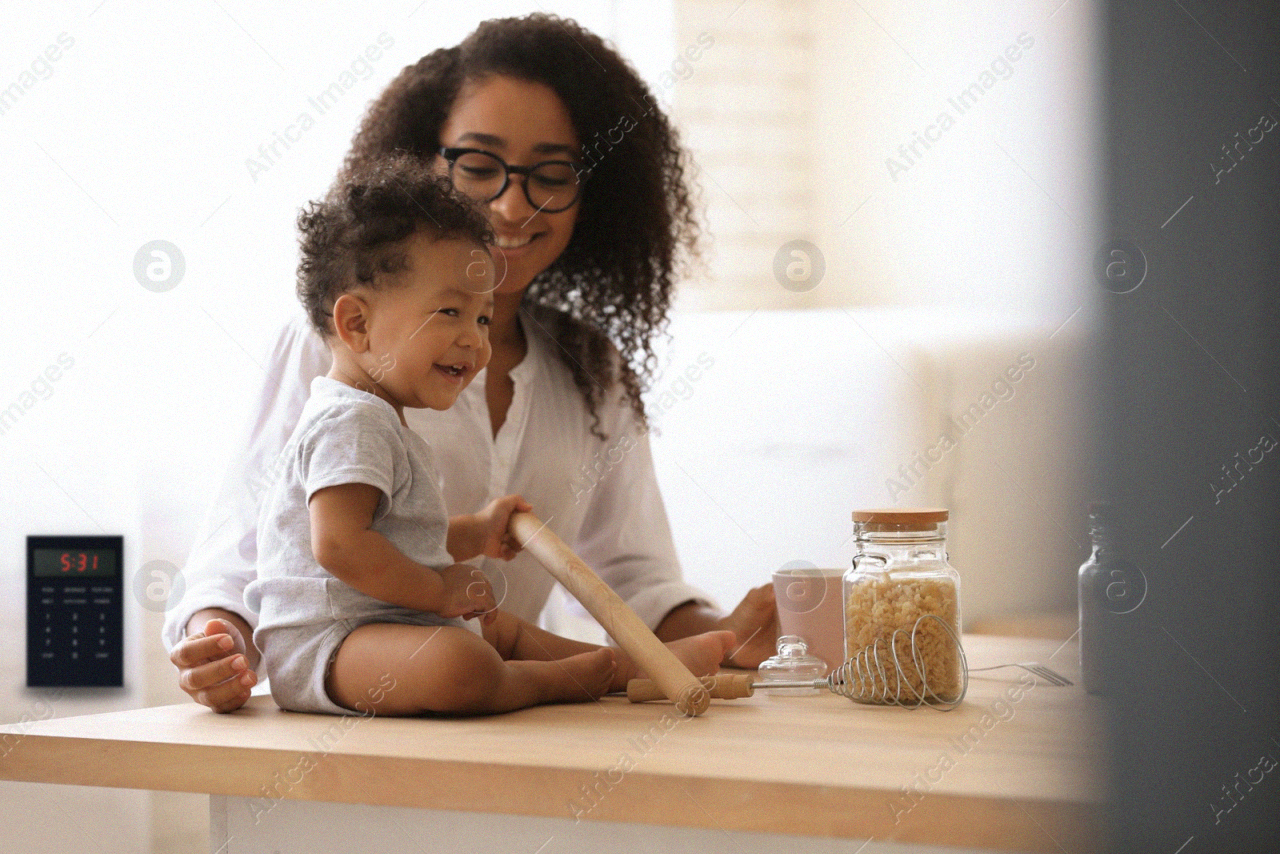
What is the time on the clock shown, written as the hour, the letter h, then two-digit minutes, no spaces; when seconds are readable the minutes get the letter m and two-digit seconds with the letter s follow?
5h31
